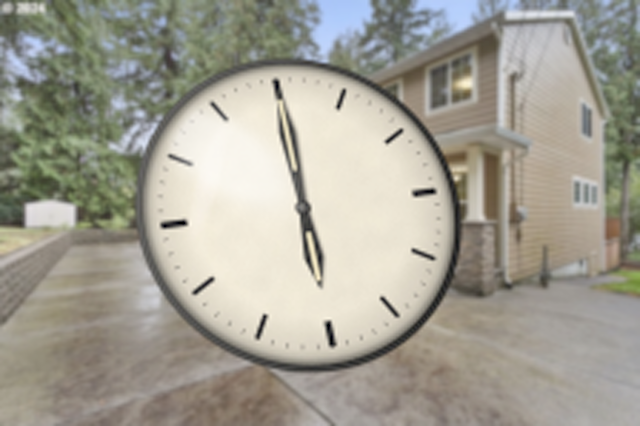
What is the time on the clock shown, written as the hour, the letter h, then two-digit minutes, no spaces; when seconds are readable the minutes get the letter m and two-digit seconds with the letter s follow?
6h00
